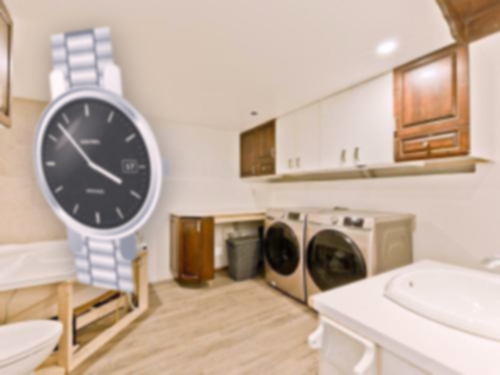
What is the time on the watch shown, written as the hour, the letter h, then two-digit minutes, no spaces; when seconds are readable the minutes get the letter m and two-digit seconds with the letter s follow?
3h53
